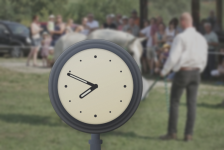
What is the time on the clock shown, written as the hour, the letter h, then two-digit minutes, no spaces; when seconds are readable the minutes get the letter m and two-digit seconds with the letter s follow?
7h49
